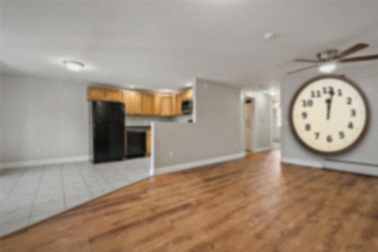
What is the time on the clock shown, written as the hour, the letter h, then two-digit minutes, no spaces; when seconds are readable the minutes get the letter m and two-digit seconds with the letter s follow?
12h02
